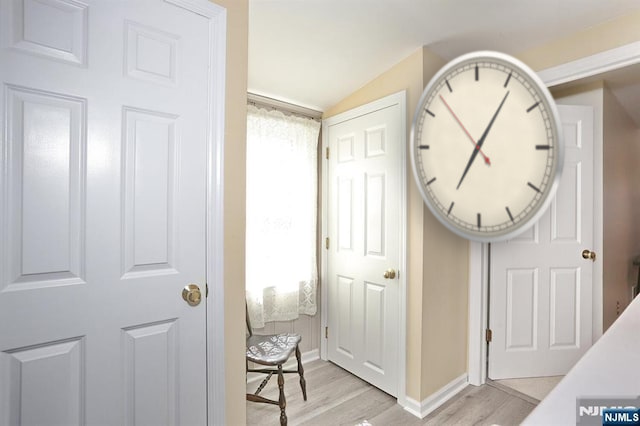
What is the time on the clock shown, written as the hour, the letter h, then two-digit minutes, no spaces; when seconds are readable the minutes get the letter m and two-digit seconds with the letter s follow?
7h05m53s
